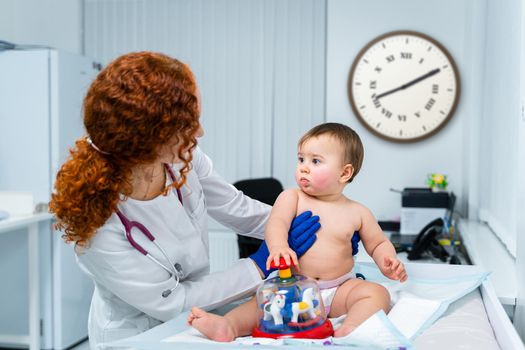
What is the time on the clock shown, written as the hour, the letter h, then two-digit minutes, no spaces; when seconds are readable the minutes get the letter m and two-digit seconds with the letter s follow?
8h10
